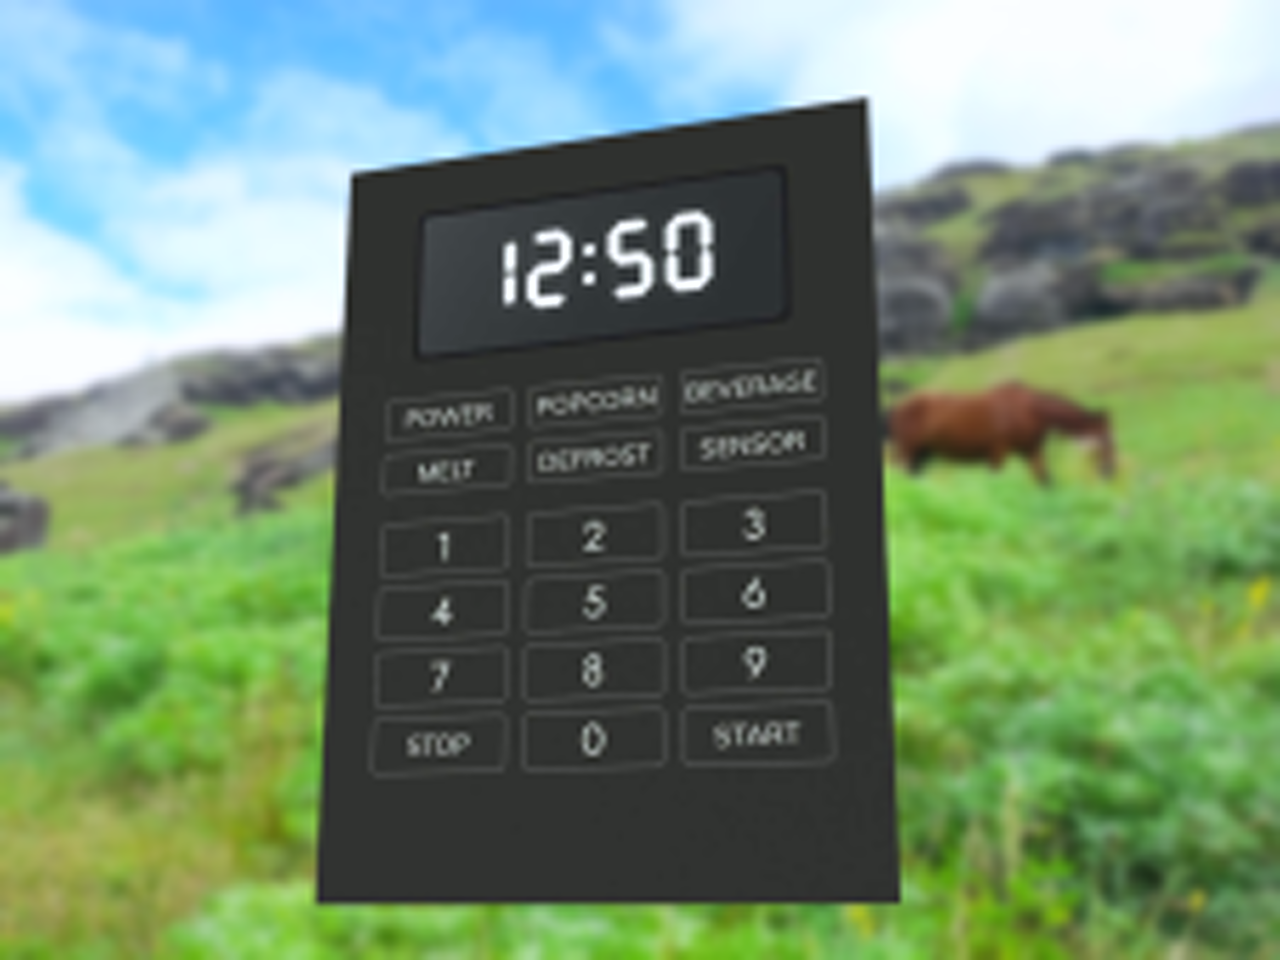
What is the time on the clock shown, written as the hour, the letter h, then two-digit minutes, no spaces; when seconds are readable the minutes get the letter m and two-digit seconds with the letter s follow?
12h50
